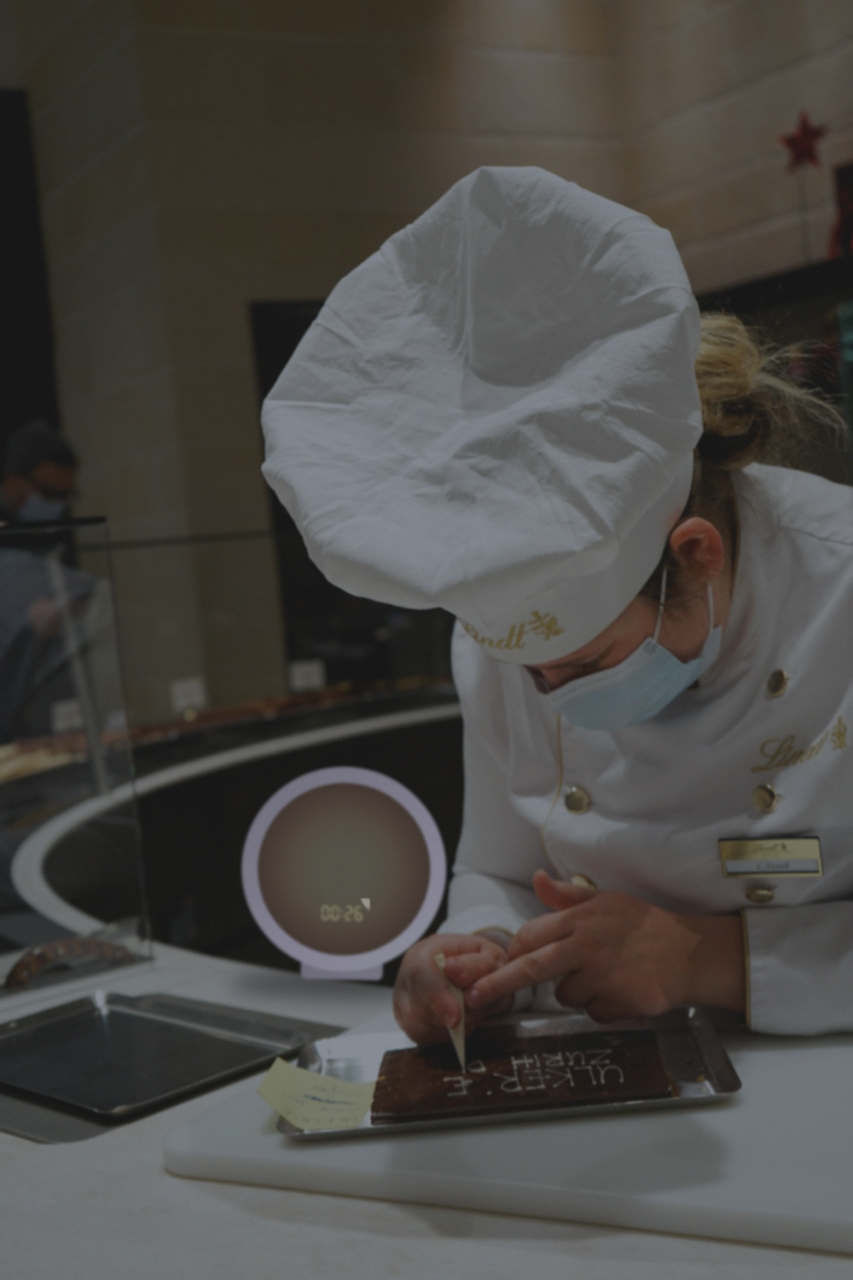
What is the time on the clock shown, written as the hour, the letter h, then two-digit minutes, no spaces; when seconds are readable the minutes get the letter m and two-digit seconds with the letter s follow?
0h26
